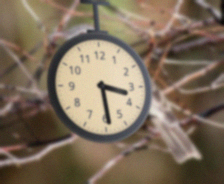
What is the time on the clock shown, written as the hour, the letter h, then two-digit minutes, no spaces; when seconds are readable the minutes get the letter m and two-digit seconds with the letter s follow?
3h29
